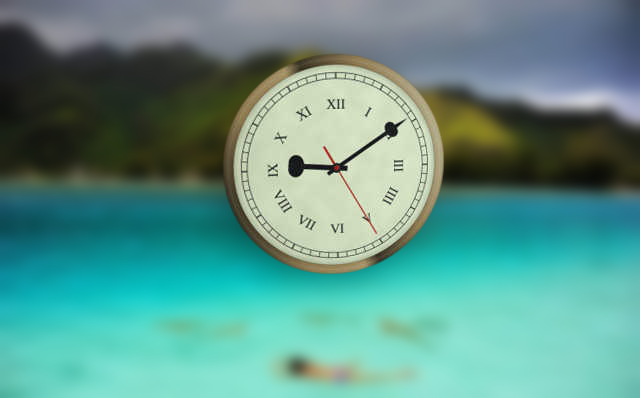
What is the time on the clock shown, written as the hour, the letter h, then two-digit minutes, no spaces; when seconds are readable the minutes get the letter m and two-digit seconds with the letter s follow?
9h09m25s
